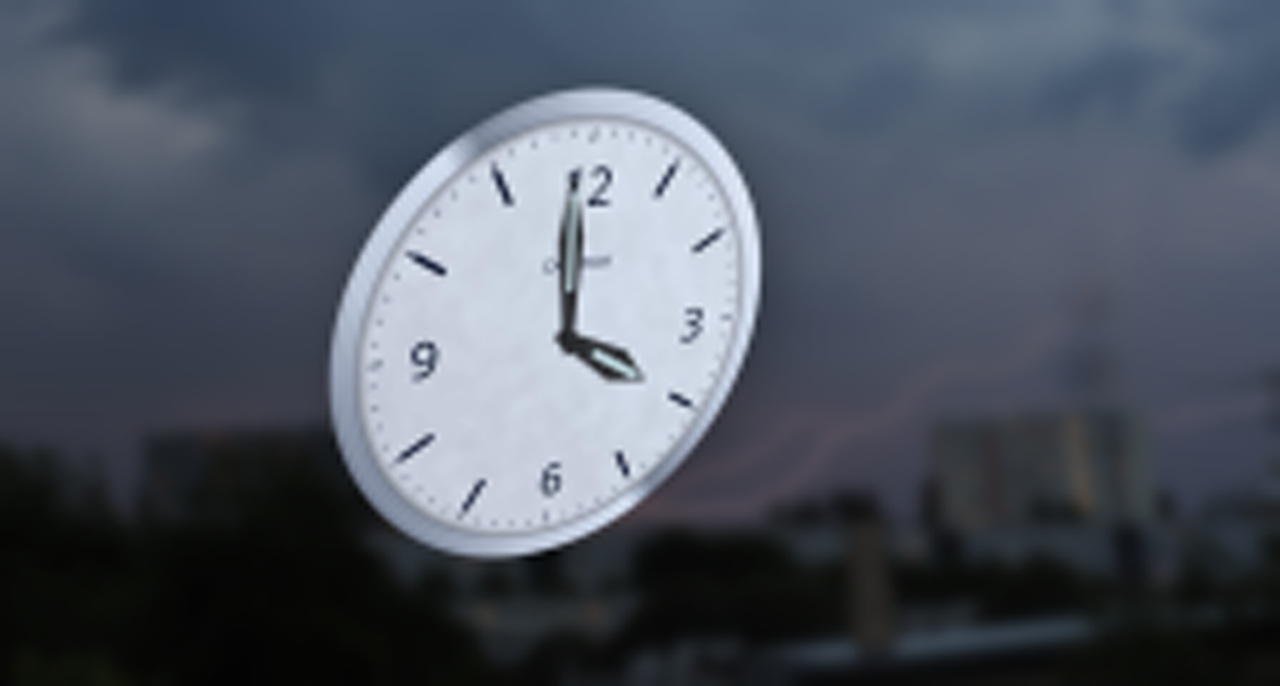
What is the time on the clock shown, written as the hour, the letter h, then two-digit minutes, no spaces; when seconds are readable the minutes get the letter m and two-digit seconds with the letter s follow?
3h59
